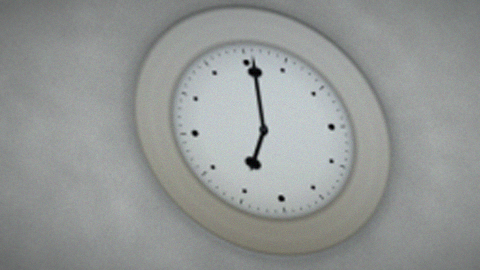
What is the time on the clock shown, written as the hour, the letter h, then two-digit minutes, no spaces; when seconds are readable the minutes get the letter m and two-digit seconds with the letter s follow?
7h01
